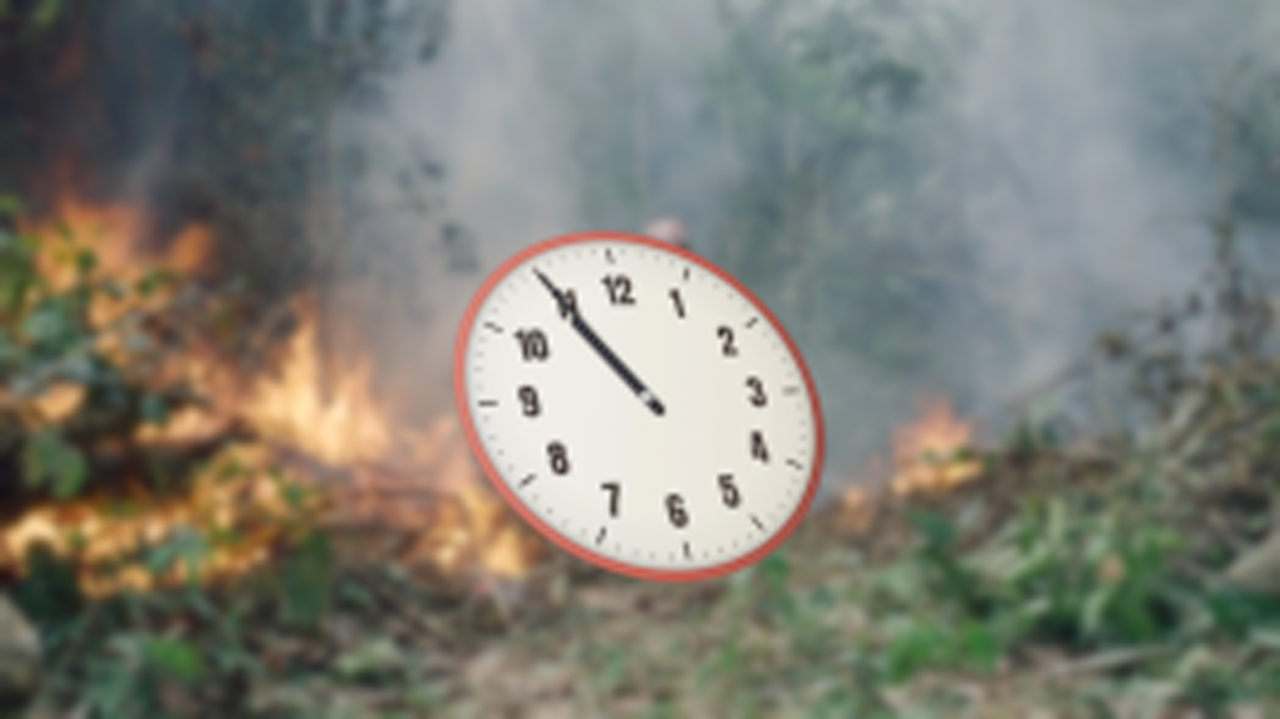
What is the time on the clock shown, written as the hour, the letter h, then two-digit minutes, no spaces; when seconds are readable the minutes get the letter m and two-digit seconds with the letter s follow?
10h55
